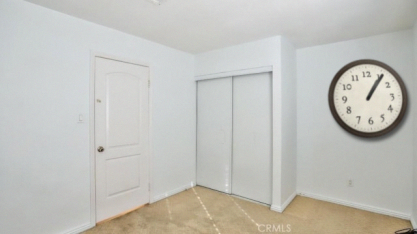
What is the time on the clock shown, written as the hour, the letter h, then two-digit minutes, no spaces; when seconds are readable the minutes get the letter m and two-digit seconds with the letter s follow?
1h06
